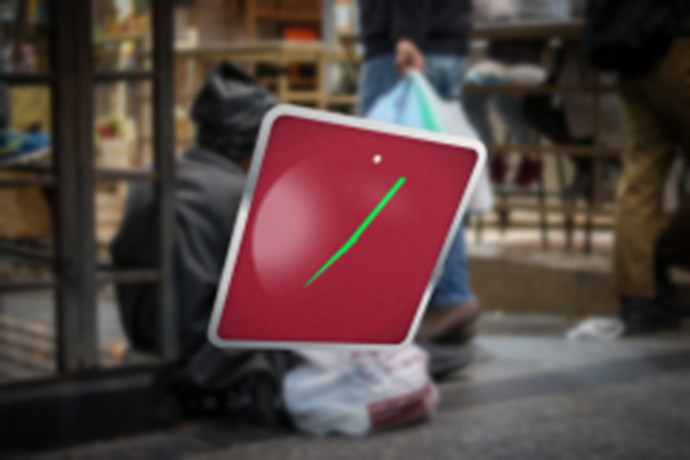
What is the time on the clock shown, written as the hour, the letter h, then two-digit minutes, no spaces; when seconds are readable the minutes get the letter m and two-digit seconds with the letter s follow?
7h04
